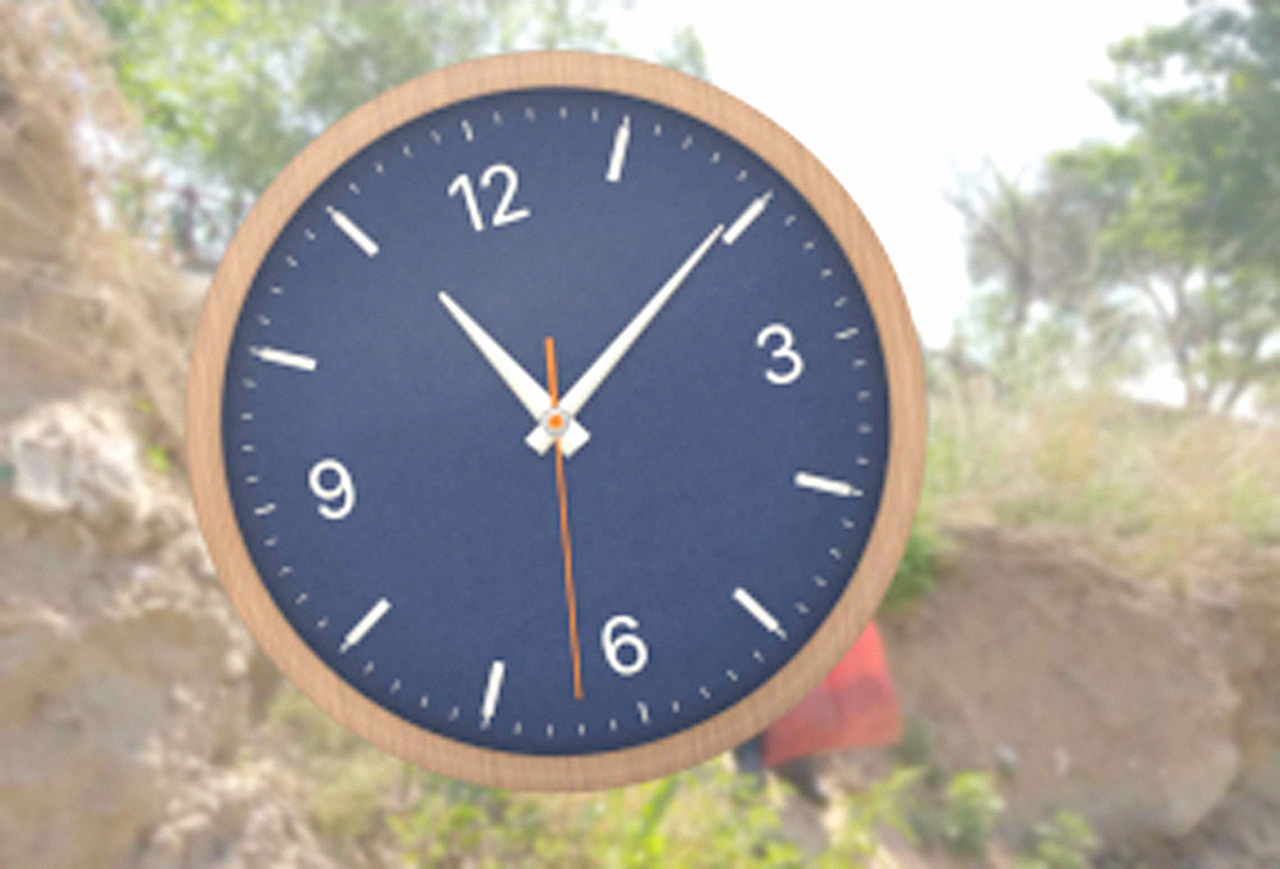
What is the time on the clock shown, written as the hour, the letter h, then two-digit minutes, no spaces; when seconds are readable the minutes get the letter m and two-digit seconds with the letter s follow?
11h09m32s
